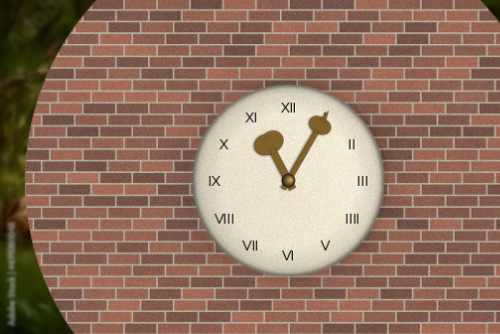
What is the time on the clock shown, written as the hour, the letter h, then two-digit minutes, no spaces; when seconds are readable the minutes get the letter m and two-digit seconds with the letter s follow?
11h05
